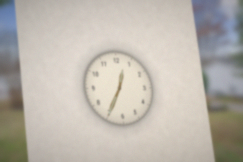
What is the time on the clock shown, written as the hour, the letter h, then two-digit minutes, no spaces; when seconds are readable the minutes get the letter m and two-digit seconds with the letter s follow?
12h35
